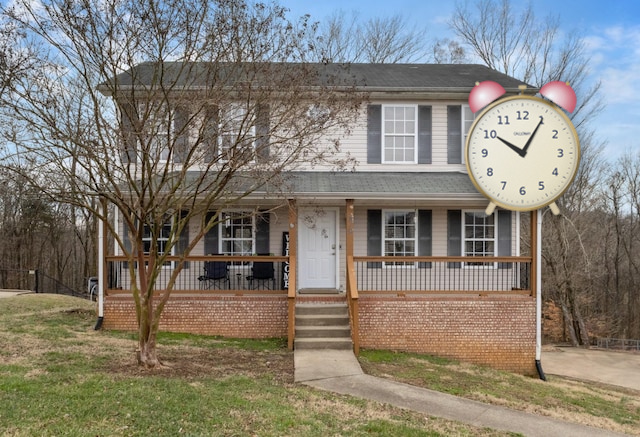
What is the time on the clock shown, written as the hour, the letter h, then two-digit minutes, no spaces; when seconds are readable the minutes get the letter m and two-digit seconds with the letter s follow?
10h05
